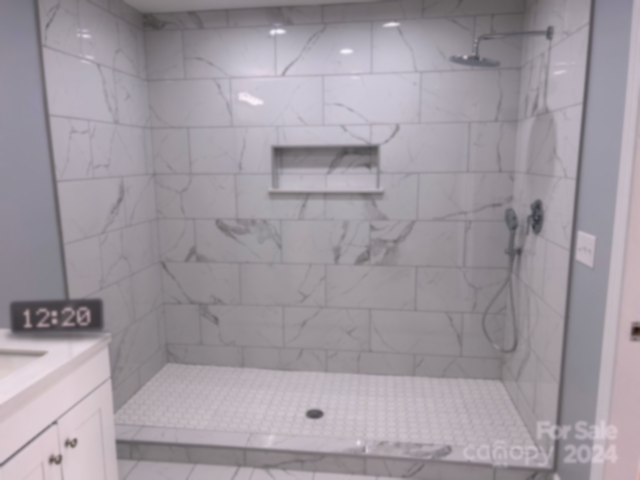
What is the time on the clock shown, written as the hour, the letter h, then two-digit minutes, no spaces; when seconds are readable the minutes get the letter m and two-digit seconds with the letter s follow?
12h20
